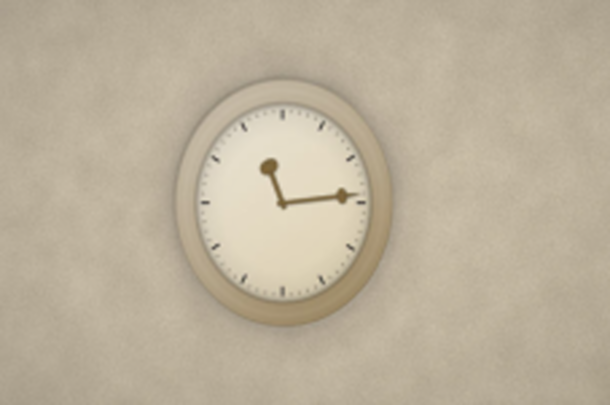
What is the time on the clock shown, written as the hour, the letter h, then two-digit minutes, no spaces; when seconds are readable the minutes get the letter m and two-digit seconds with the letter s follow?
11h14
